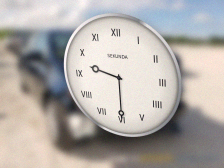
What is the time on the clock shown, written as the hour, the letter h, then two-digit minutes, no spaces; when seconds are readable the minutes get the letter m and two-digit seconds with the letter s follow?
9h30
